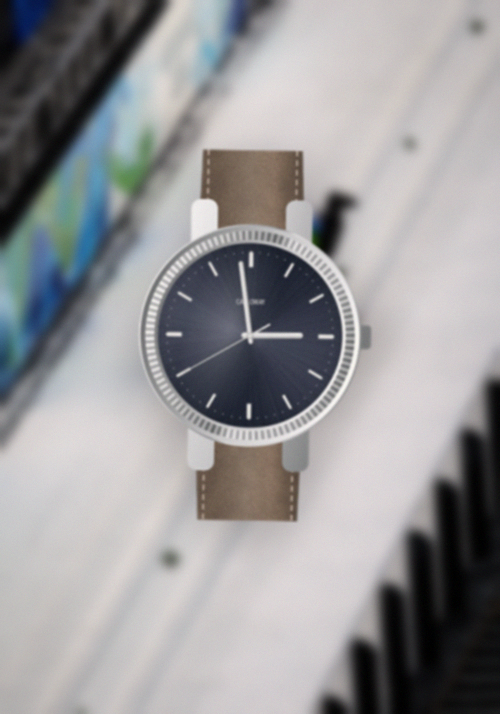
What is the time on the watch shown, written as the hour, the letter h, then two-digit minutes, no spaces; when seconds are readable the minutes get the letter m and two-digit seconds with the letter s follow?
2h58m40s
